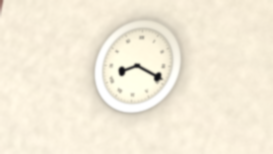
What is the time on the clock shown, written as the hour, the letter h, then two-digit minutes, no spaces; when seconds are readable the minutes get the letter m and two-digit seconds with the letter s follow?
8h19
